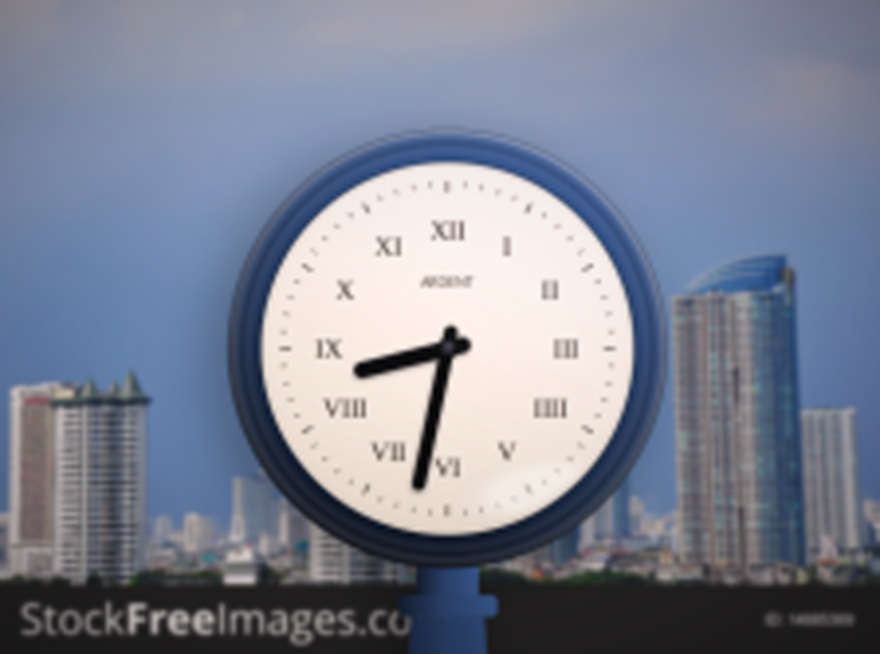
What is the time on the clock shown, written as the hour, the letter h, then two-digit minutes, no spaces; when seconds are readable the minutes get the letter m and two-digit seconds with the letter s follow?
8h32
